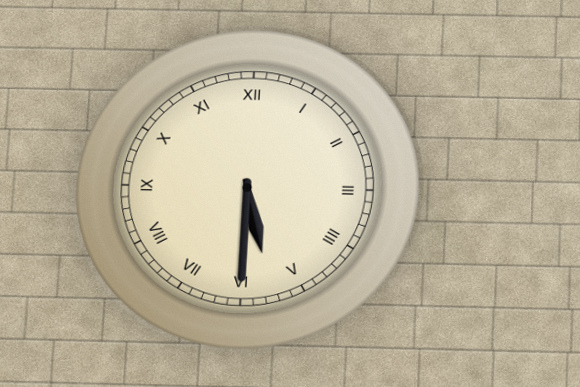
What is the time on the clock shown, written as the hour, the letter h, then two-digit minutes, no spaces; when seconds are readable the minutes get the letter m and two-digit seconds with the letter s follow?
5h30
